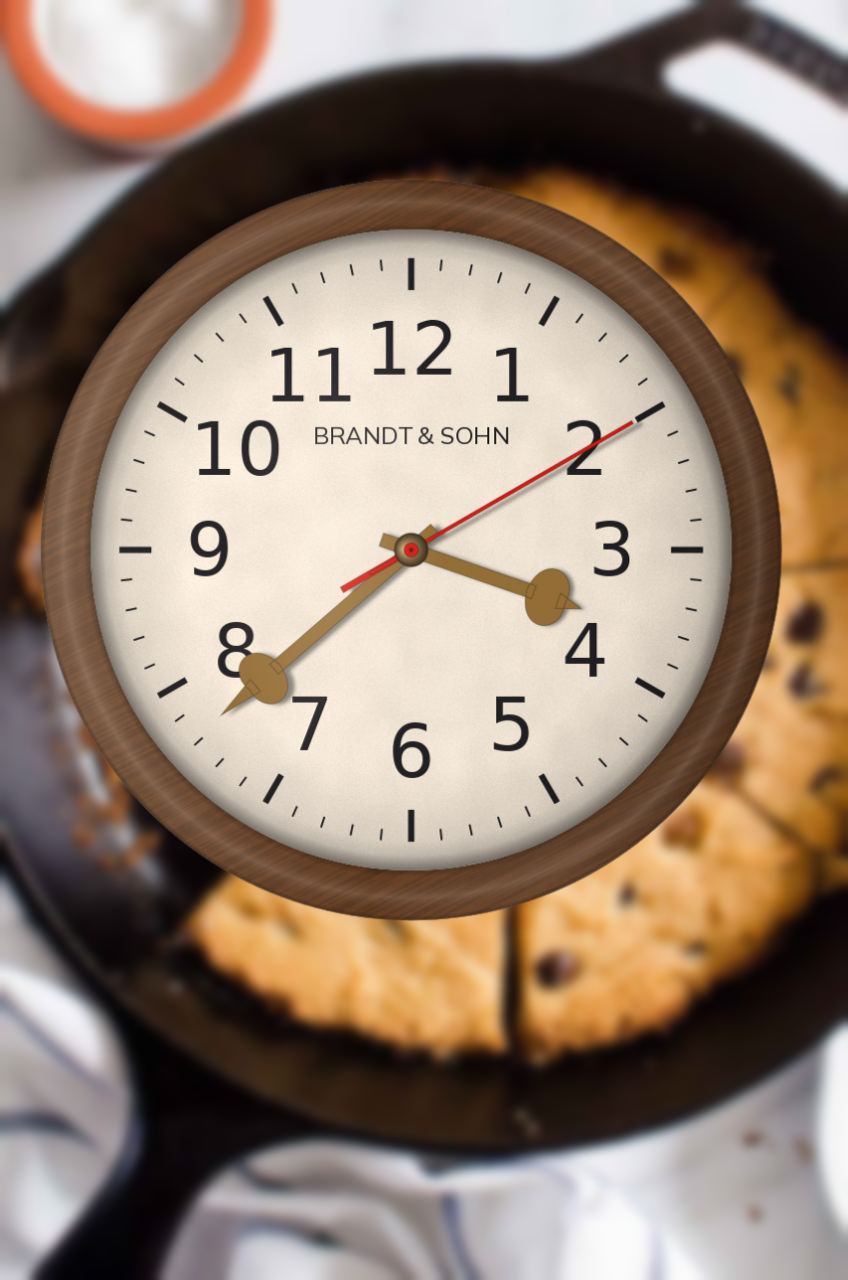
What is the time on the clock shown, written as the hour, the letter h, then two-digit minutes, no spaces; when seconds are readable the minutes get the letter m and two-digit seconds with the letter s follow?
3h38m10s
